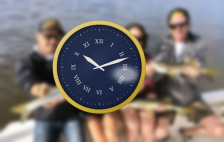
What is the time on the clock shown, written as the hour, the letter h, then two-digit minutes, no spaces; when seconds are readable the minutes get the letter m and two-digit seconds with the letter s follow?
10h12
